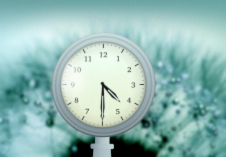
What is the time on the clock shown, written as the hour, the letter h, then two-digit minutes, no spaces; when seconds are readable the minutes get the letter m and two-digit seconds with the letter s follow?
4h30
